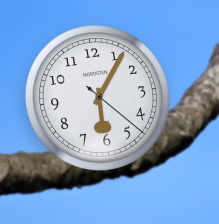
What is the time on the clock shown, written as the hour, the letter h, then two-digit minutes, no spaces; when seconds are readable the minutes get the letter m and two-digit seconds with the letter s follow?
6h06m23s
